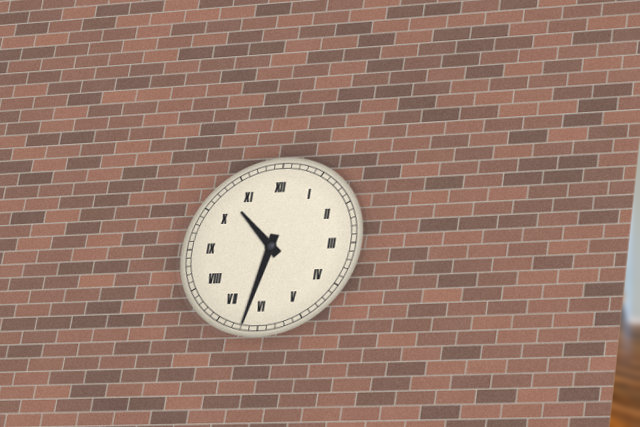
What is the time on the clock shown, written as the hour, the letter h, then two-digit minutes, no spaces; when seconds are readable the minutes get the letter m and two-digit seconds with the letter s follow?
10h32
